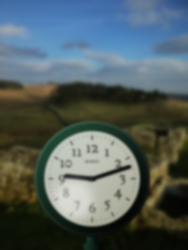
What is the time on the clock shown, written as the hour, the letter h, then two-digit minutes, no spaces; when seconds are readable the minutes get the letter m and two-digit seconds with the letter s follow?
9h12
